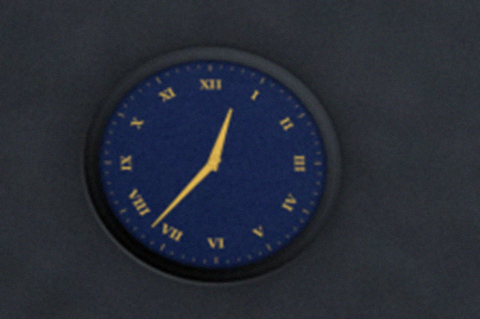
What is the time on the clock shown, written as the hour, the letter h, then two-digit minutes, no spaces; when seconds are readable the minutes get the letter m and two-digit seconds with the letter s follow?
12h37
